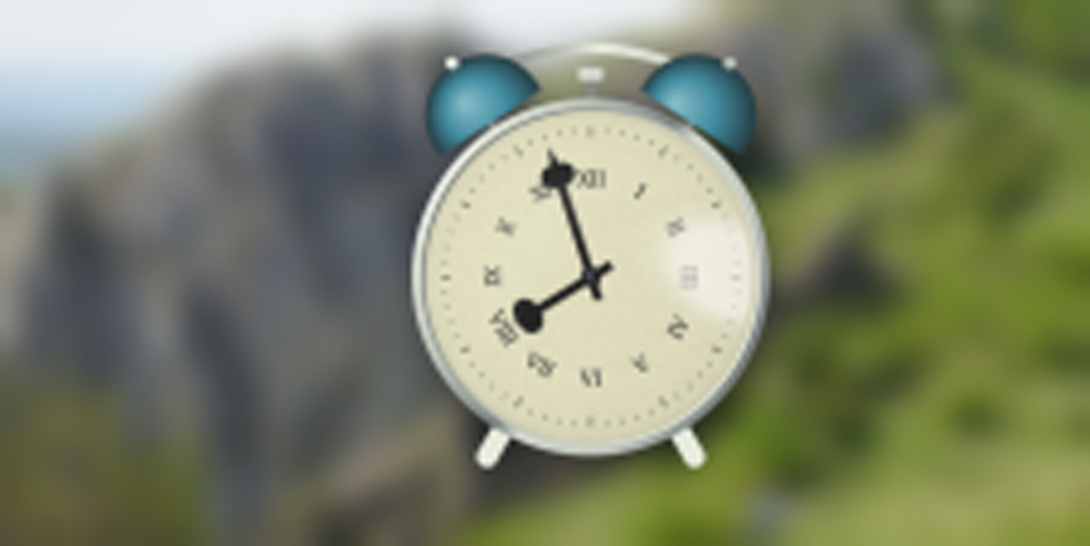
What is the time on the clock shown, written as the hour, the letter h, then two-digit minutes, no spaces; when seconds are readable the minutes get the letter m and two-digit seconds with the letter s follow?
7h57
